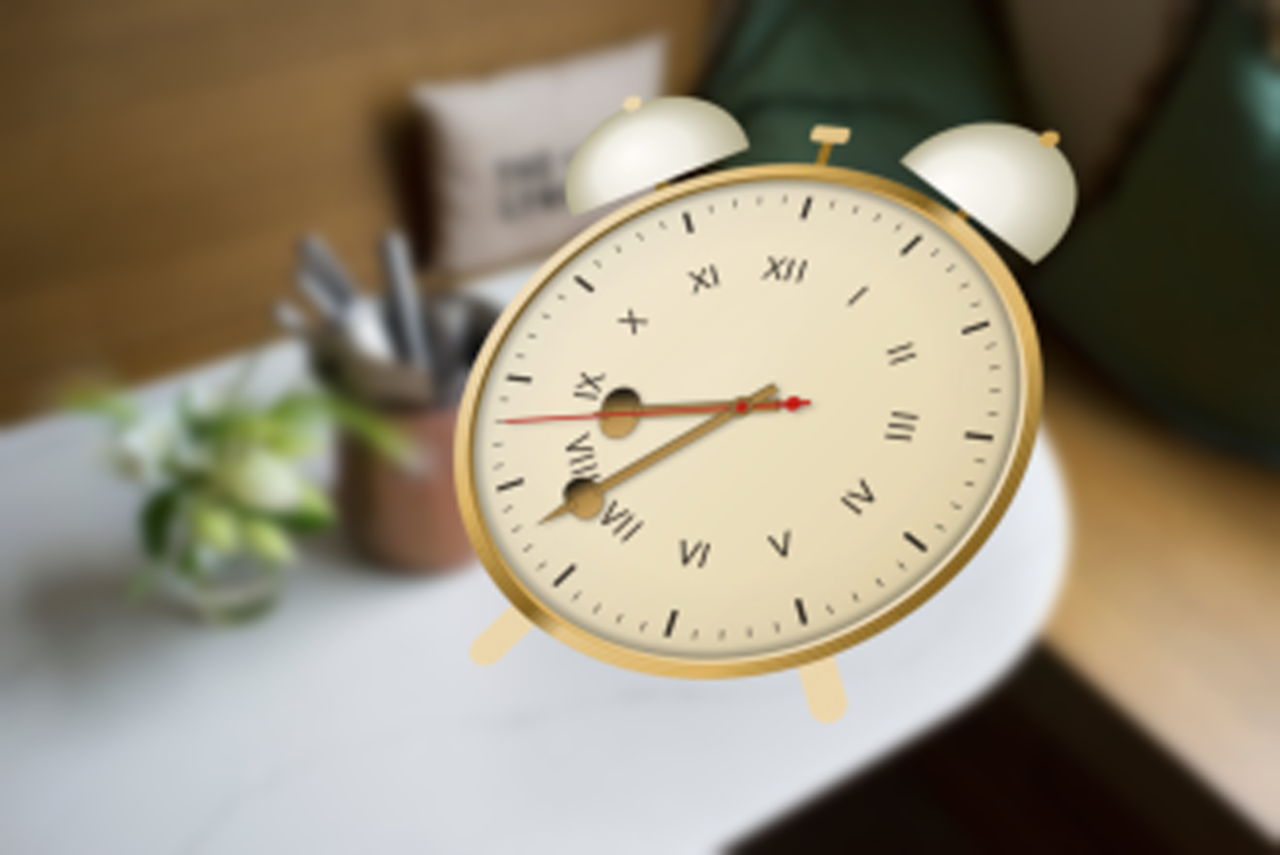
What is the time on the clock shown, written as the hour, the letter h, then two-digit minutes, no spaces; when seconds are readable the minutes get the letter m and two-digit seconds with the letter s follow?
8h37m43s
